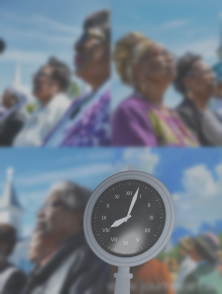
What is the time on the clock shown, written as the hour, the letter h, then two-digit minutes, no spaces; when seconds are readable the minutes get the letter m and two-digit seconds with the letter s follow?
8h03
